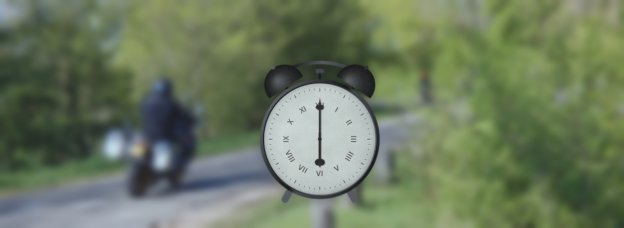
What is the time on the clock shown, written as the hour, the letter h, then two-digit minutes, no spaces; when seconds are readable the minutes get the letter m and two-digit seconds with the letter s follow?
6h00
